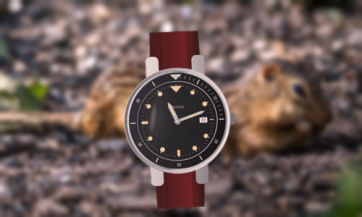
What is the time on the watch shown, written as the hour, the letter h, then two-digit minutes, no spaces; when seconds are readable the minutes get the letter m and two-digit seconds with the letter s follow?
11h12
